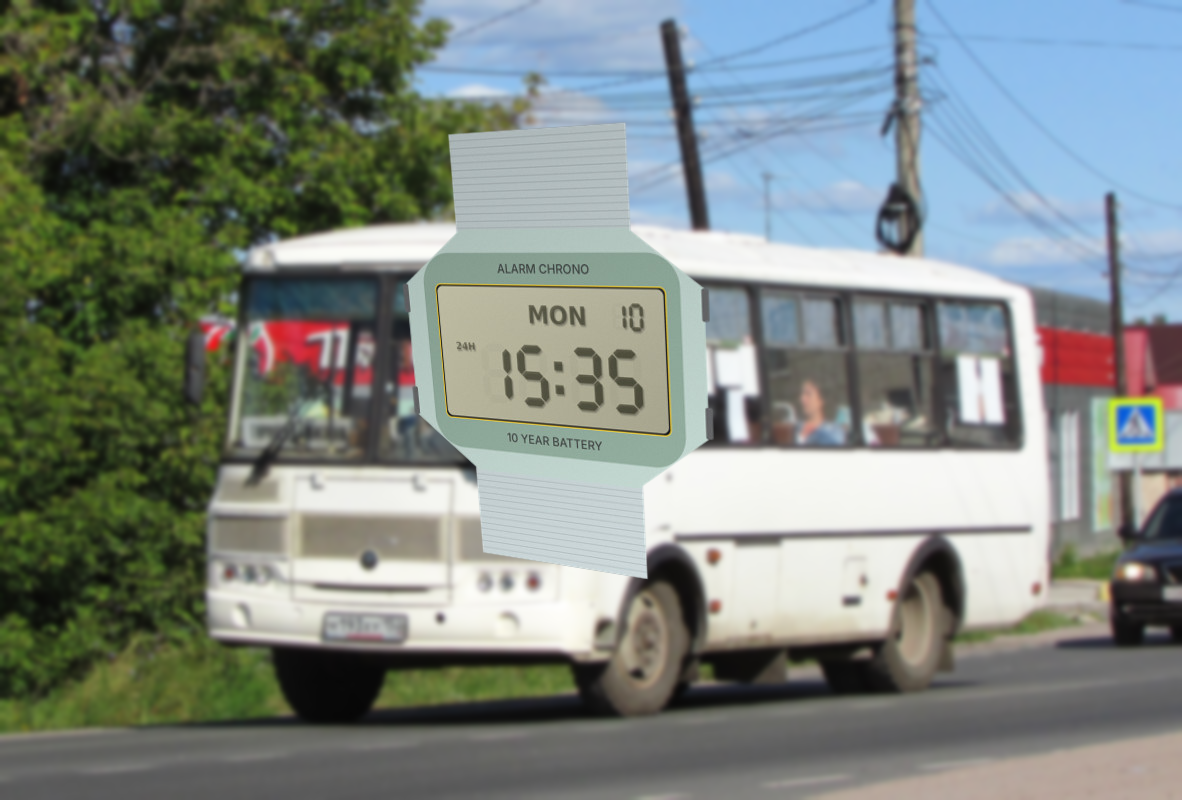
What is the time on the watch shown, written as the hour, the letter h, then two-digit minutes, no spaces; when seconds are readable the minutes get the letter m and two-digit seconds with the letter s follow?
15h35
